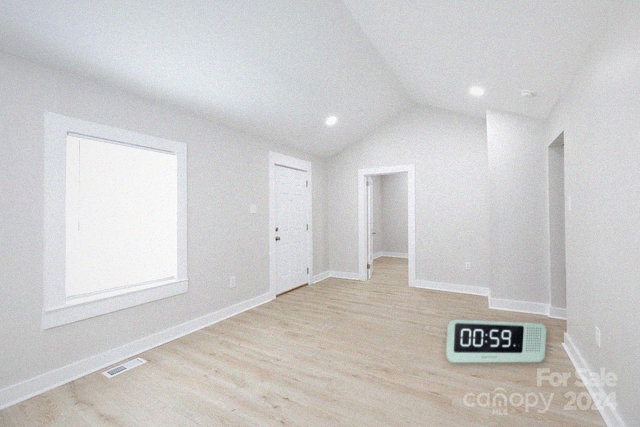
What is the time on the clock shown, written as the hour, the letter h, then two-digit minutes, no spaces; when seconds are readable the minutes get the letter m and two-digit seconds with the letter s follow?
0h59
